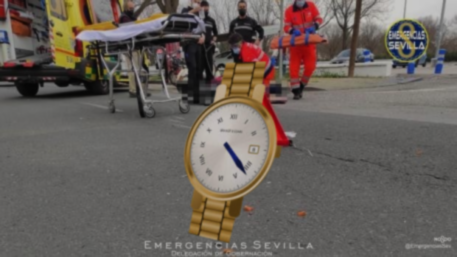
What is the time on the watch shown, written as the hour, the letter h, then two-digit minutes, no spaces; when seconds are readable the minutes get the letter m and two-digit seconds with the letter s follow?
4h22
